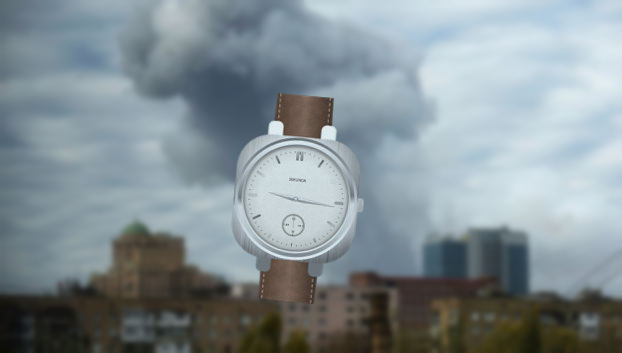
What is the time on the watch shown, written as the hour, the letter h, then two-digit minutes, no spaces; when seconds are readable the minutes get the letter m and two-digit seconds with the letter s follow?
9h16
